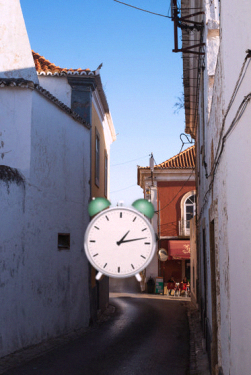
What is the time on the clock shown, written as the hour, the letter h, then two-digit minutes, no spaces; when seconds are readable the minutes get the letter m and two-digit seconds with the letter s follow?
1h13
